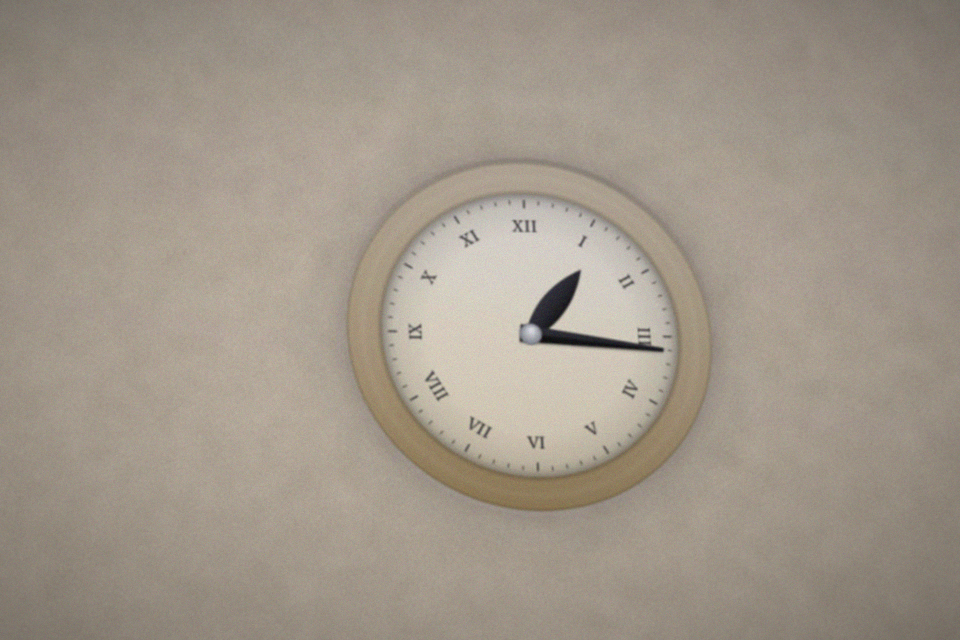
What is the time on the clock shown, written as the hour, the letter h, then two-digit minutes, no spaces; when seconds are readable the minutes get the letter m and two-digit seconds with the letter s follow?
1h16
